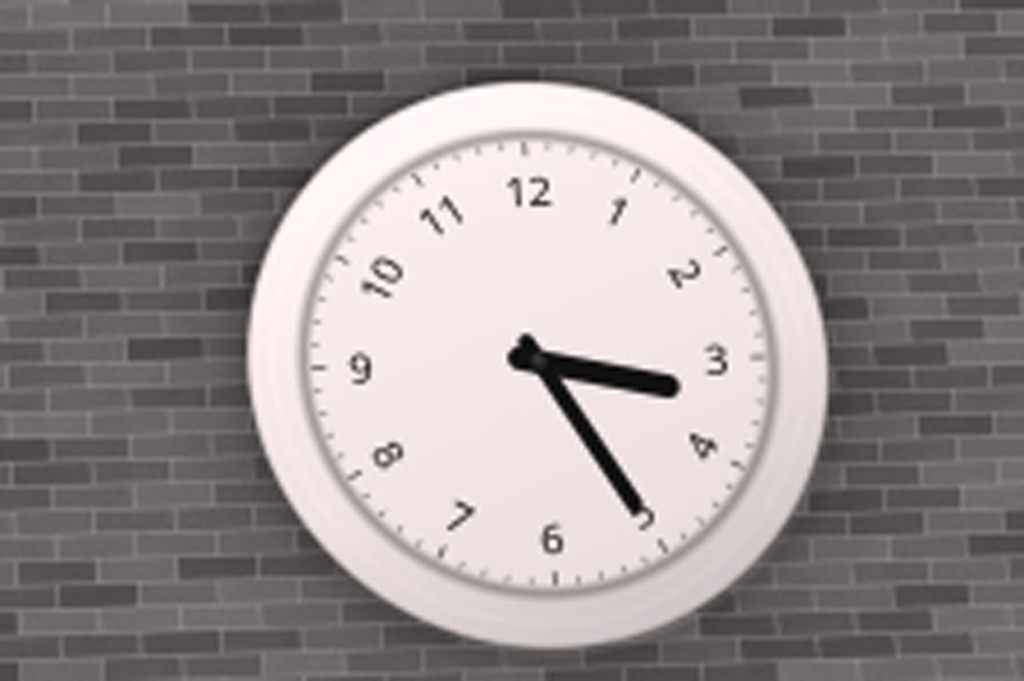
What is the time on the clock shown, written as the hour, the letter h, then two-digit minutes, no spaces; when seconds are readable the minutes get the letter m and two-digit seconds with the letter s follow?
3h25
